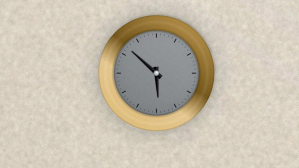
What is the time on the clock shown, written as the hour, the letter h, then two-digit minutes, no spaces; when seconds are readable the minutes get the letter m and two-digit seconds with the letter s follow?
5h52
